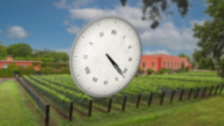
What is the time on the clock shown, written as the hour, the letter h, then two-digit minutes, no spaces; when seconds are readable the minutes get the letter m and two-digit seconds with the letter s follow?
4h22
